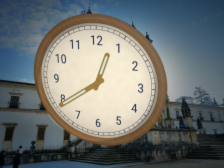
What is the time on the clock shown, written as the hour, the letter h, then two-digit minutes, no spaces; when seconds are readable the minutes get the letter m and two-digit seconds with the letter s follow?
12h39
